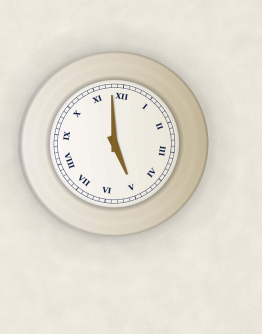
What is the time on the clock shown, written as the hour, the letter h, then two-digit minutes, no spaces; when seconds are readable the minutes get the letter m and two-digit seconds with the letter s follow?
4h58
